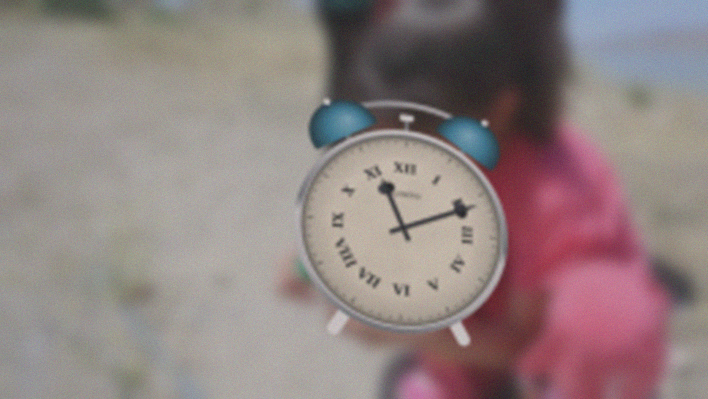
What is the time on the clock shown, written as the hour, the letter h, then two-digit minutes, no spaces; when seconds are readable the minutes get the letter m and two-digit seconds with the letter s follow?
11h11
